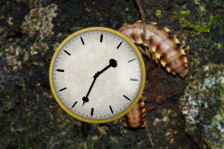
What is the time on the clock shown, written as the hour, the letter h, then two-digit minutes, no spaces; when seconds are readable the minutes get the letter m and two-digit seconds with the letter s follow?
1h33
